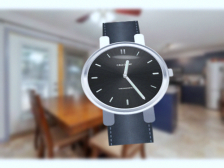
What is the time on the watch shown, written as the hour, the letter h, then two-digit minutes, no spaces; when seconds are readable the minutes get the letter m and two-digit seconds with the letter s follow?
12h25
